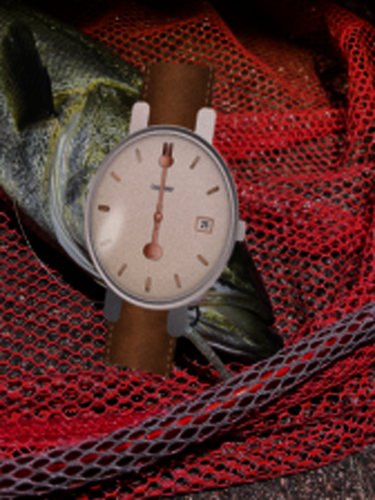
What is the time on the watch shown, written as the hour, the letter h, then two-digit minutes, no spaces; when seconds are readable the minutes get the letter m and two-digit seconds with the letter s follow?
6h00
